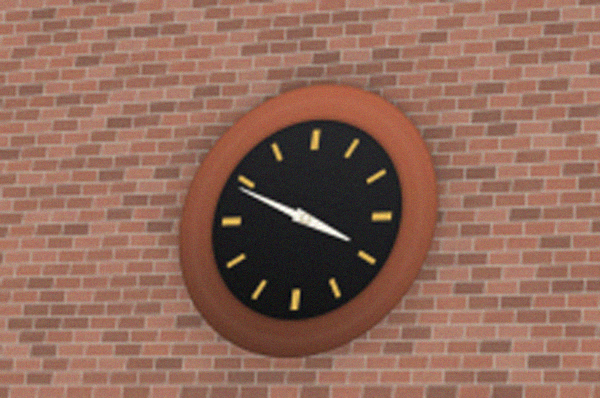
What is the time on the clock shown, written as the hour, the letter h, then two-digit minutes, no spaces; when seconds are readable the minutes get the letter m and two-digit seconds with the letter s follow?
3h49
